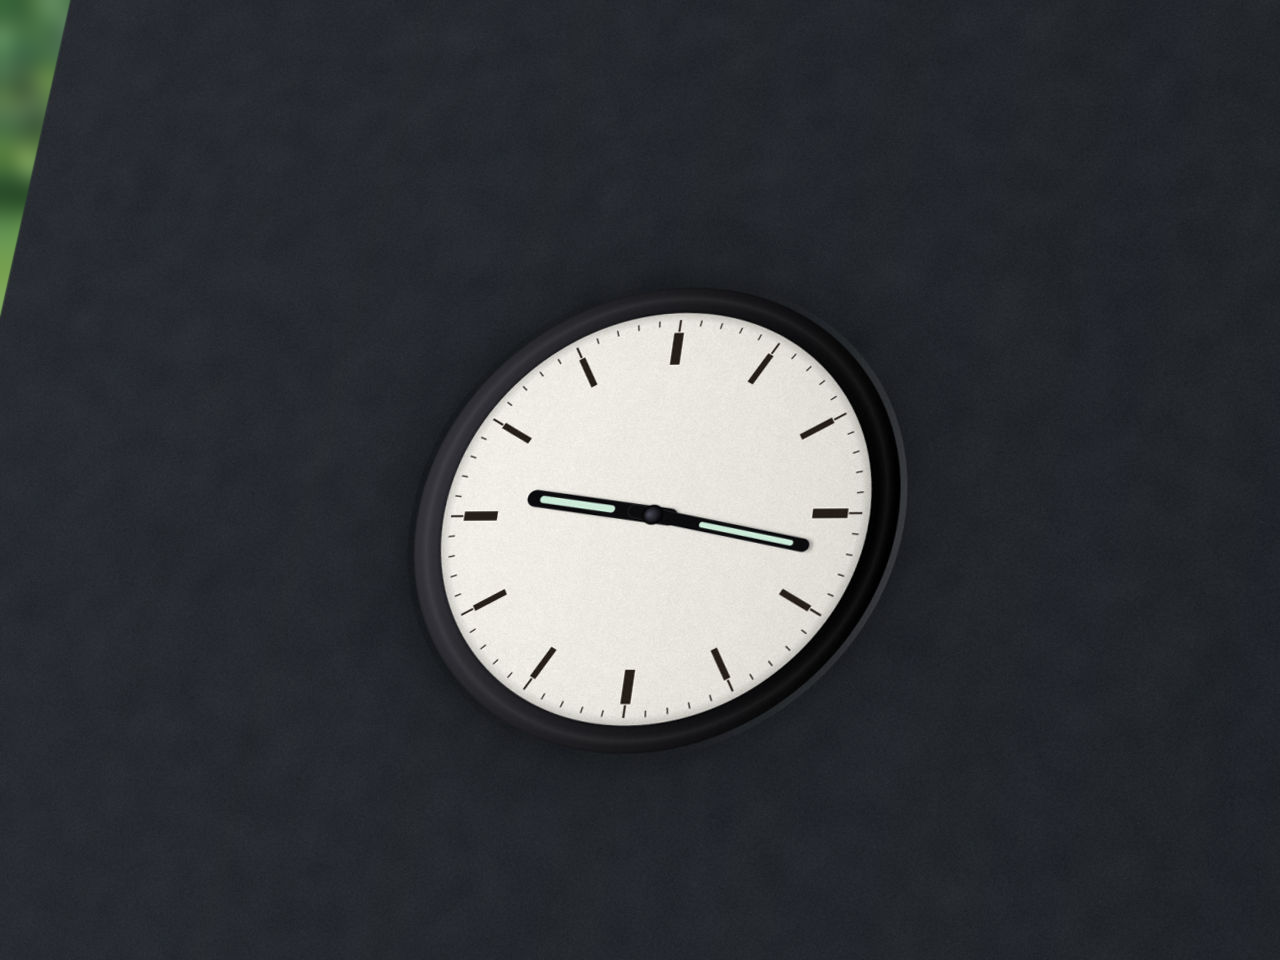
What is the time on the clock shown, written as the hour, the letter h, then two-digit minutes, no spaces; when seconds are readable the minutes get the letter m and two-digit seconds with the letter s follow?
9h17
